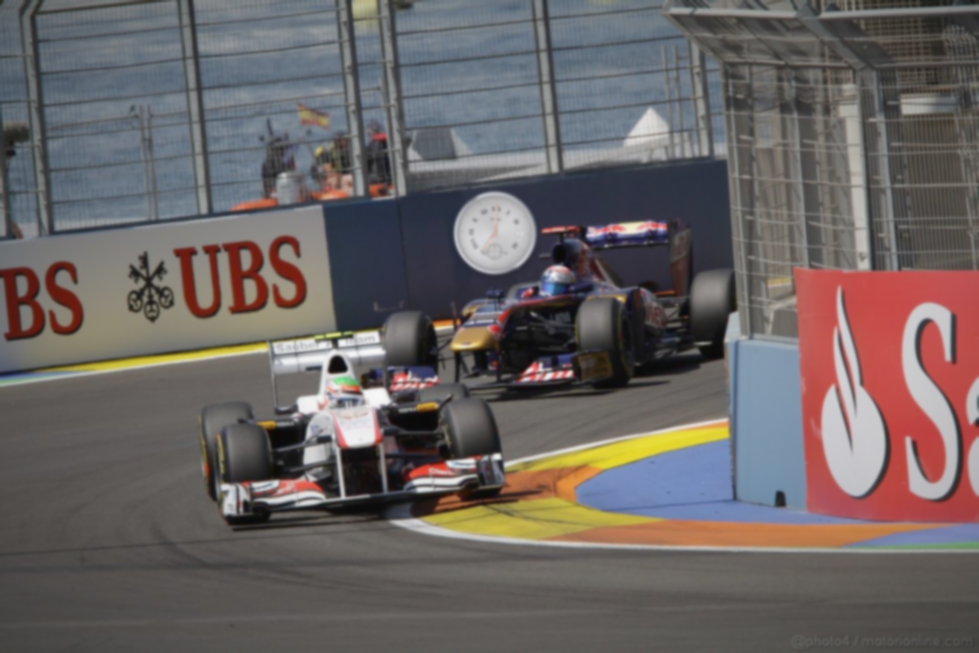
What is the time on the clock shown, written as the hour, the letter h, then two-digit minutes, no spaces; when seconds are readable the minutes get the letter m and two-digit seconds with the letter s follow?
7h00
